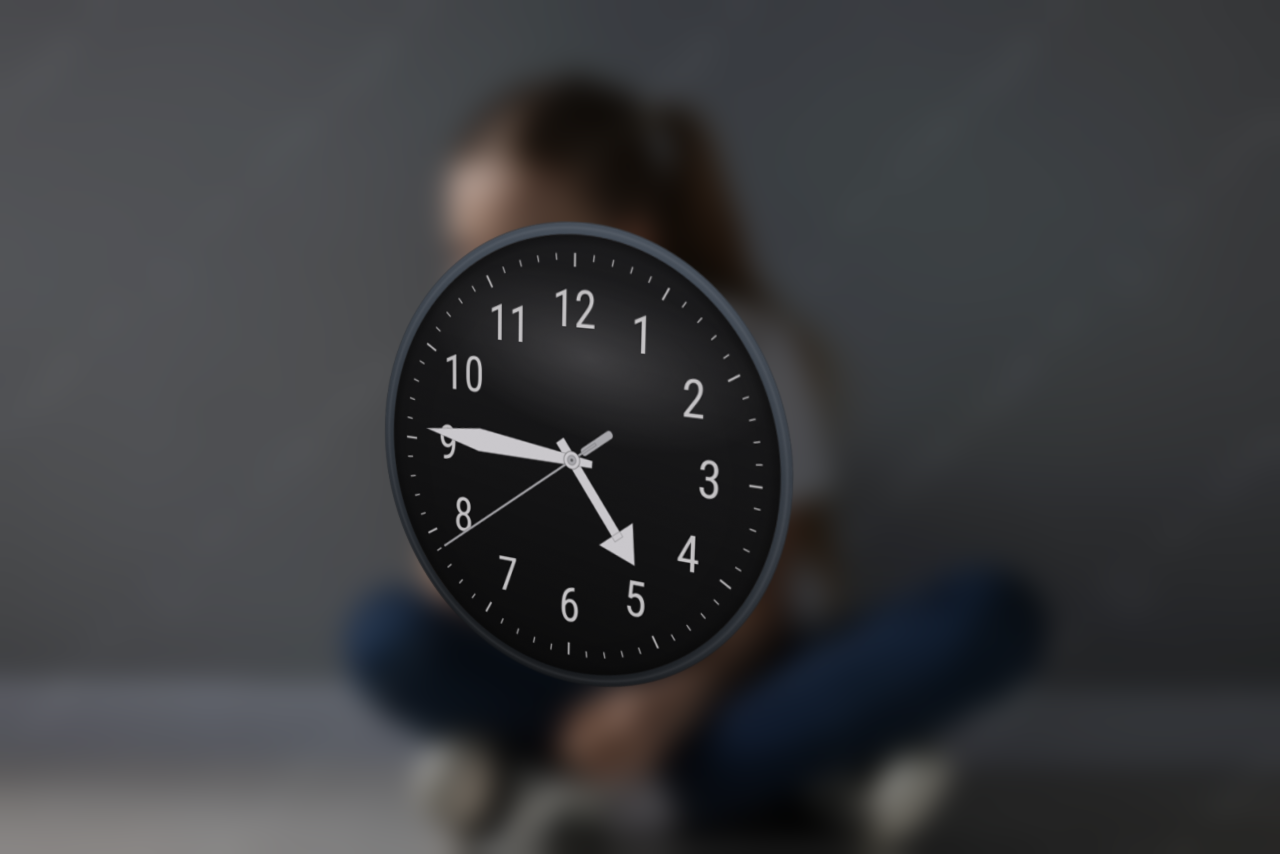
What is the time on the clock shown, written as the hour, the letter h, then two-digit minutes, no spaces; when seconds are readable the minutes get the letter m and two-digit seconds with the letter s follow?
4h45m39s
